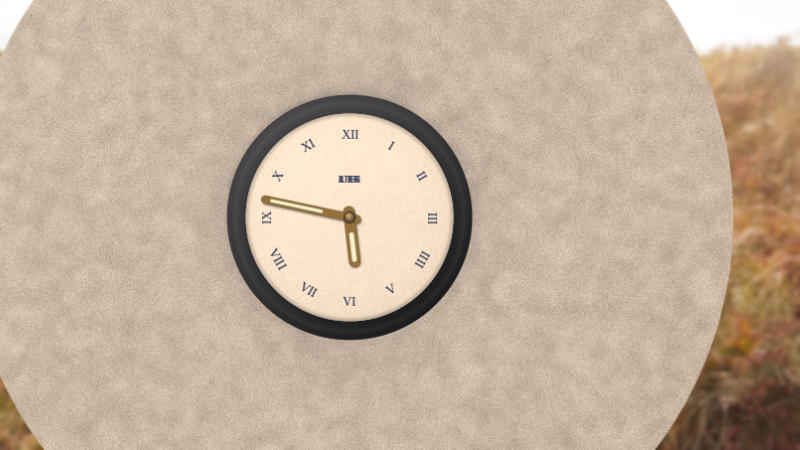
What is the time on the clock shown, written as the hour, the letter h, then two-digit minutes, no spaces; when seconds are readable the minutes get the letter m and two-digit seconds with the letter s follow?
5h47
